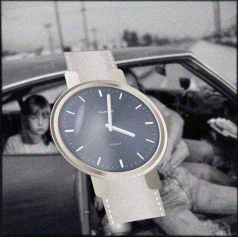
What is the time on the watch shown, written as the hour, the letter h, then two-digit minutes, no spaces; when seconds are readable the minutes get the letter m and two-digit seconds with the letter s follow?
4h02
